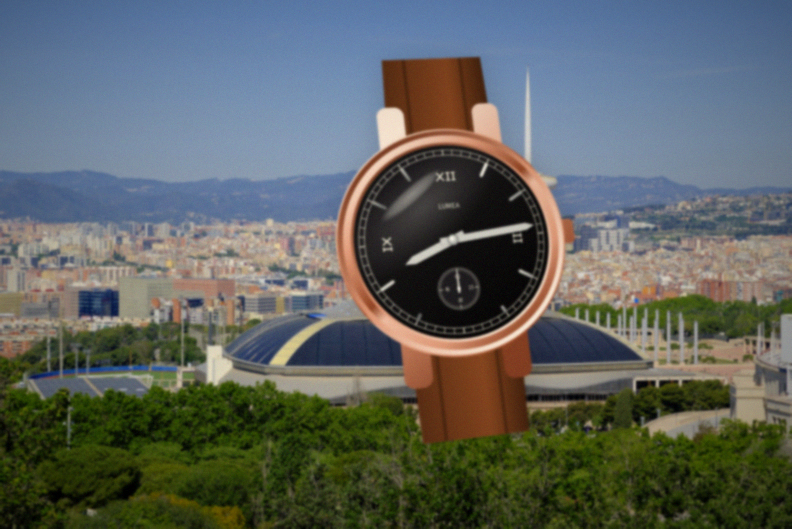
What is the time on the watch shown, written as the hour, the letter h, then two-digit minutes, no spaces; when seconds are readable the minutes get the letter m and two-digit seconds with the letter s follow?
8h14
